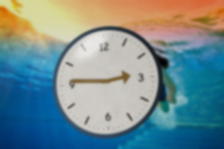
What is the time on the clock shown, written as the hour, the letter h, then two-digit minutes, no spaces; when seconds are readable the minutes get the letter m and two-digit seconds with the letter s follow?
2h46
